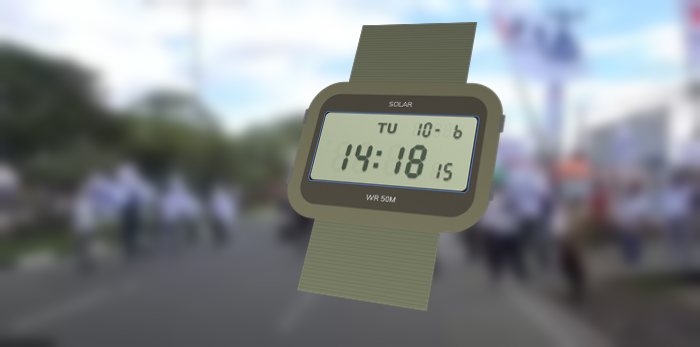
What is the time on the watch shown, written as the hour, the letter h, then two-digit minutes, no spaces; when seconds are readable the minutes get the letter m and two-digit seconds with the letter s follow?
14h18m15s
